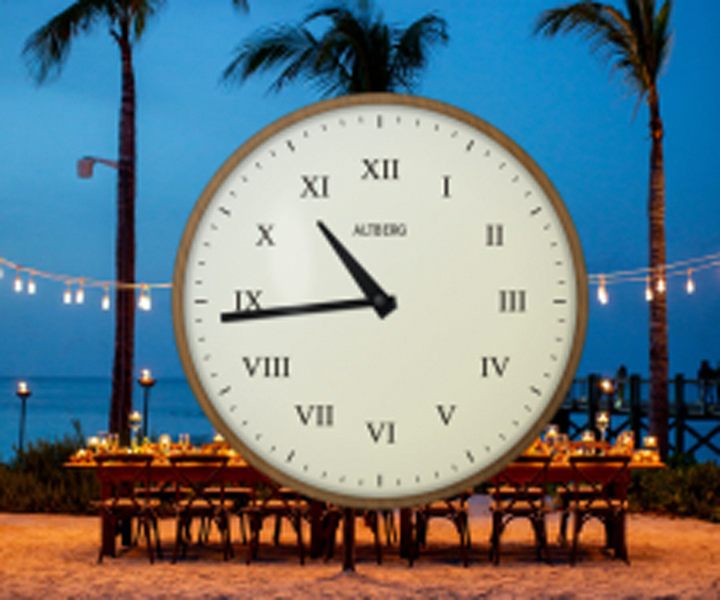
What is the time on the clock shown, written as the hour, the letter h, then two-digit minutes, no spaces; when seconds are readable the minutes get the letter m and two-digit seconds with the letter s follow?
10h44
